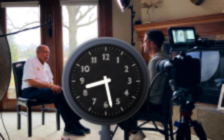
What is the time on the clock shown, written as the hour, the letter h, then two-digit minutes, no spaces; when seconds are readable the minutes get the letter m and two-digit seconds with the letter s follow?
8h28
